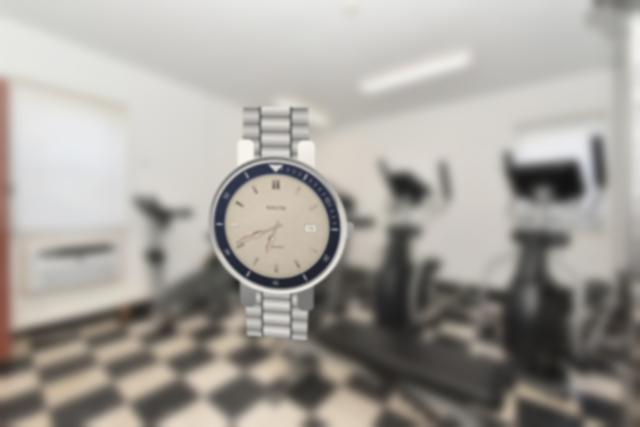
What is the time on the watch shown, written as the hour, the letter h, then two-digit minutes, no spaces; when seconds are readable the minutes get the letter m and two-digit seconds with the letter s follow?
6h41
